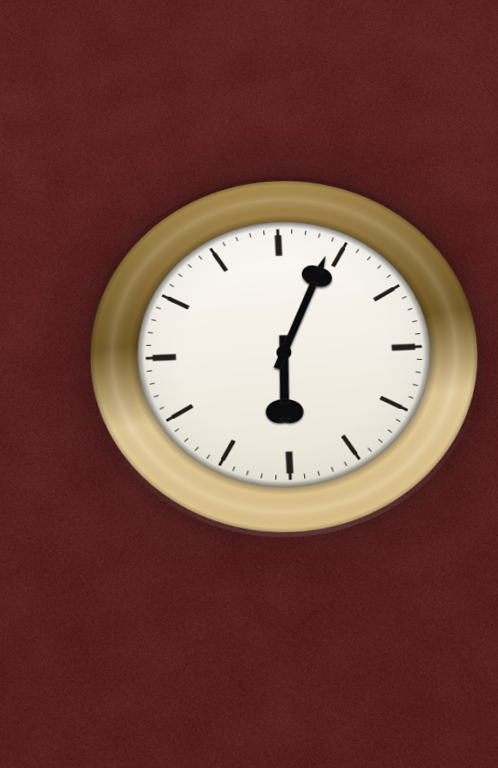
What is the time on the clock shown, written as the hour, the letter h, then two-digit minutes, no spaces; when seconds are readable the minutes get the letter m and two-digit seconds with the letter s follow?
6h04
